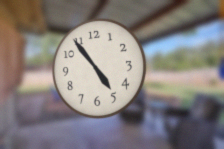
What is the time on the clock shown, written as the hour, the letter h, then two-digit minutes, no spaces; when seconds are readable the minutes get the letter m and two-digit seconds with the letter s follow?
4h54
